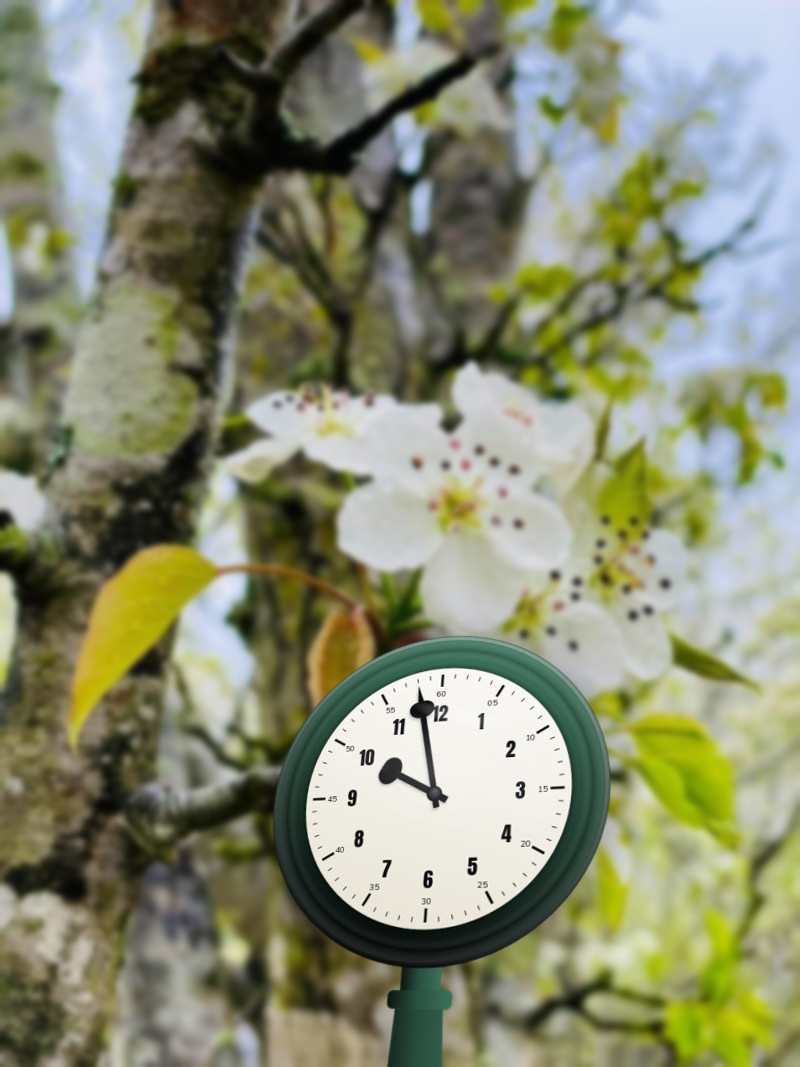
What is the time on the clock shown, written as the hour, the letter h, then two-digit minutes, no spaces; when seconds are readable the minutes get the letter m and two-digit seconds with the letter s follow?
9h58
